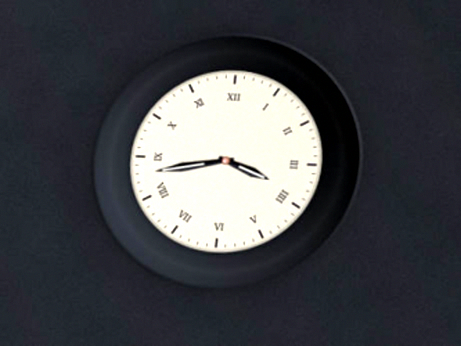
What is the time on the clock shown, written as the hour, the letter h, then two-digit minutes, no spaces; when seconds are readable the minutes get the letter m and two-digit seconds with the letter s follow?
3h43
